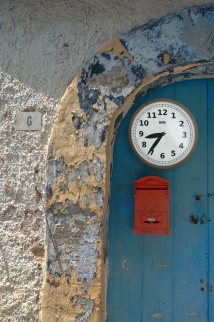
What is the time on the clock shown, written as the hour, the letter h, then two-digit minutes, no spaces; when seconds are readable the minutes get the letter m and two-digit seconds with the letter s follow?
8h36
